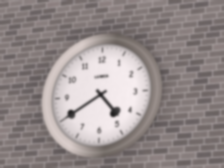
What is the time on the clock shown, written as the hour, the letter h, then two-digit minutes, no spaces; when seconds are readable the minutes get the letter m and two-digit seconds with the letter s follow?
4h40
